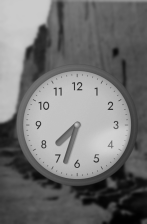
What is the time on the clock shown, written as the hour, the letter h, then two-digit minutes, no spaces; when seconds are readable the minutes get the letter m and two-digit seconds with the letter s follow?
7h33
